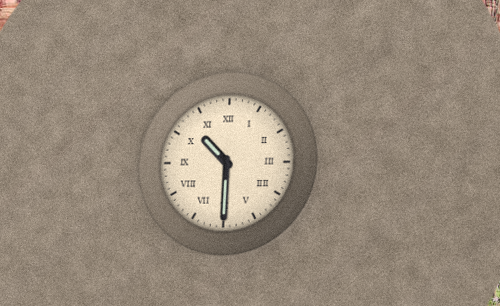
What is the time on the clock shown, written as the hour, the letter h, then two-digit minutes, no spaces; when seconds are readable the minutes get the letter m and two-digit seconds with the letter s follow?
10h30
